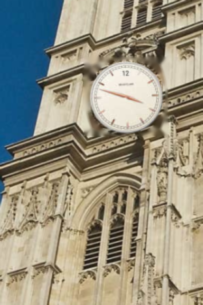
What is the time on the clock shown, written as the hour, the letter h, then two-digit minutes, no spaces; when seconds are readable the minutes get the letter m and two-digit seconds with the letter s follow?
3h48
